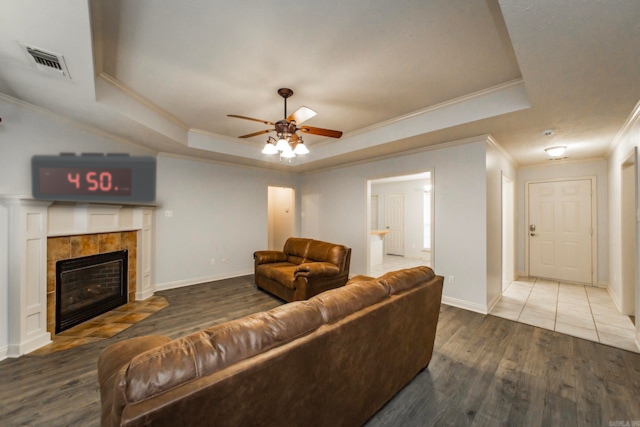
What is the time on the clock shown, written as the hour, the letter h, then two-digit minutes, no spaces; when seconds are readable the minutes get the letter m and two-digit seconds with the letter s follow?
4h50
